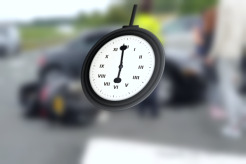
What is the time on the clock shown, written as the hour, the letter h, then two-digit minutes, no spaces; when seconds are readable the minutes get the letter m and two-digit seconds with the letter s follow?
5h59
